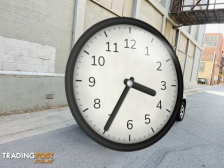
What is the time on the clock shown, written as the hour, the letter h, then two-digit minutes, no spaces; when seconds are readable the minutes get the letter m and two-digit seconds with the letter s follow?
3h35
